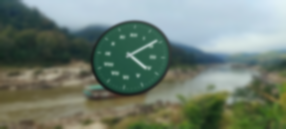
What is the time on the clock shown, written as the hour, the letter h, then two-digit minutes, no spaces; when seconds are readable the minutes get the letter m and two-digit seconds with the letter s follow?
4h09
